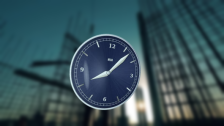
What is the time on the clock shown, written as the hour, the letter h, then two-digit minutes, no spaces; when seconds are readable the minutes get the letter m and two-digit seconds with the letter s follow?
8h07
